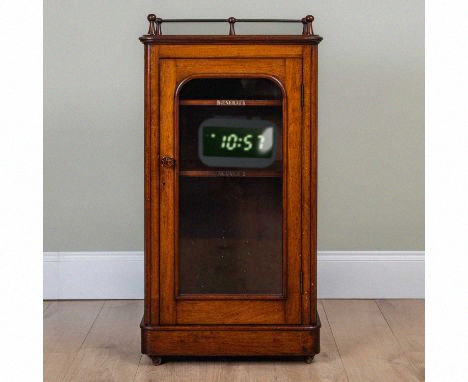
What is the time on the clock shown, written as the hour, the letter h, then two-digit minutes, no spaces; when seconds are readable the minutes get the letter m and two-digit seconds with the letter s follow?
10h57
